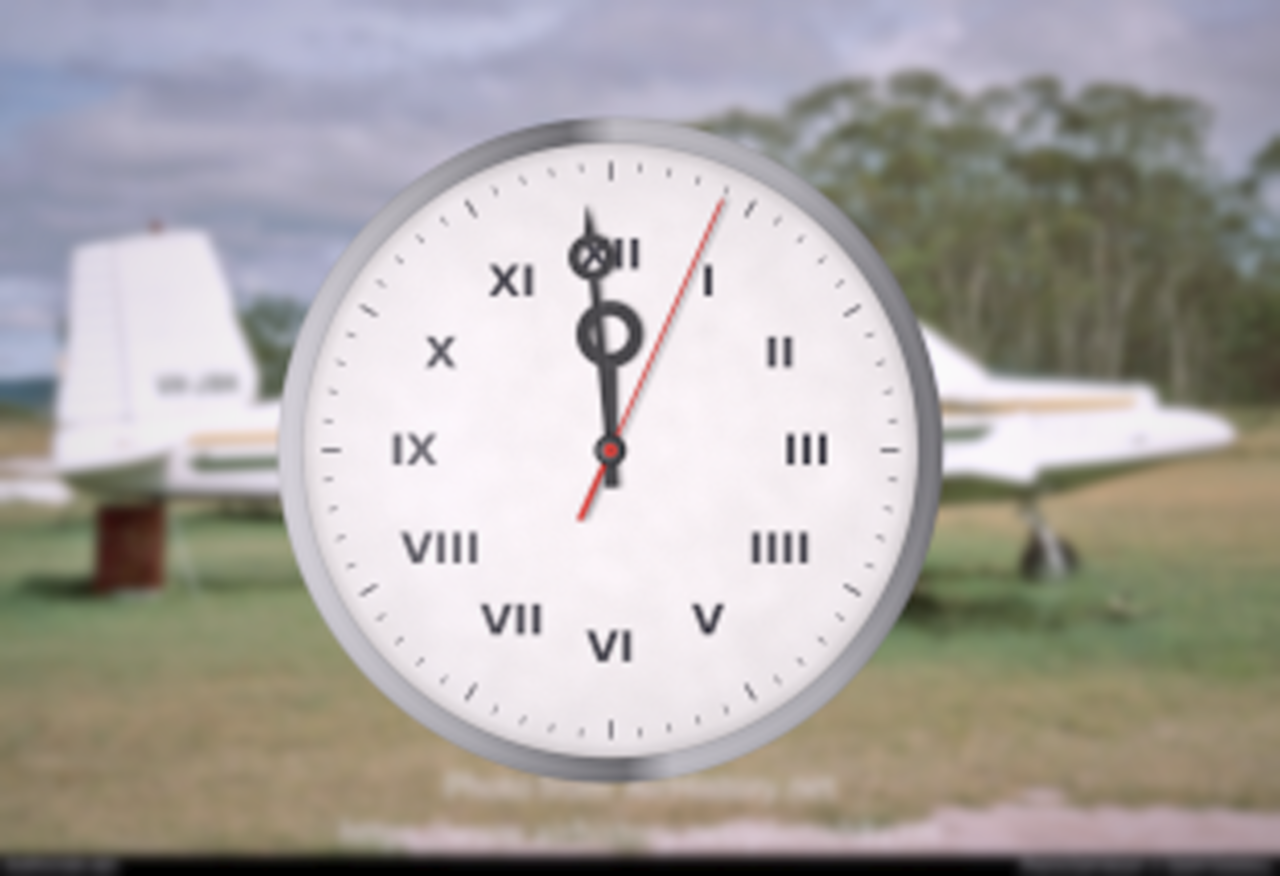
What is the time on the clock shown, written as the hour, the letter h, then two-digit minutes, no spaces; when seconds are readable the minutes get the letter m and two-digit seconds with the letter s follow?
11h59m04s
